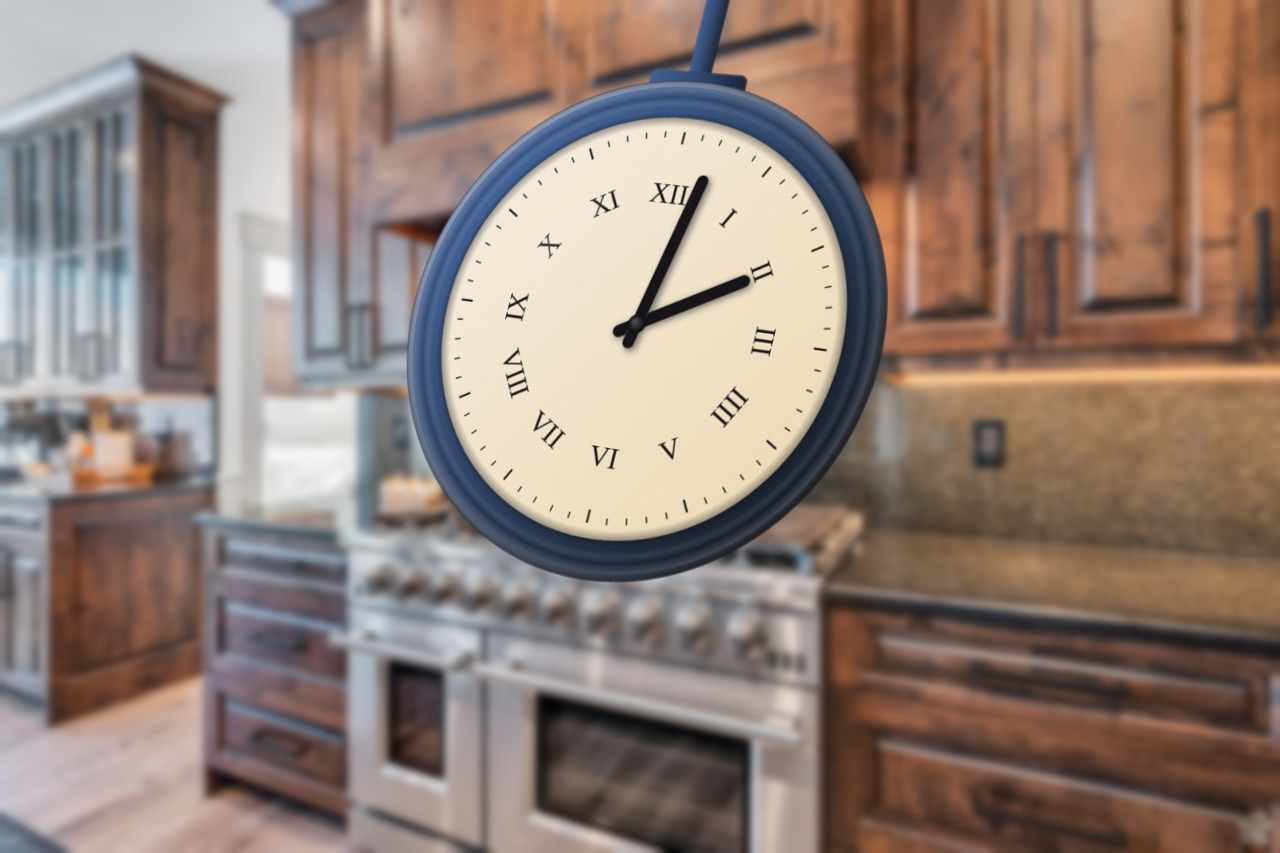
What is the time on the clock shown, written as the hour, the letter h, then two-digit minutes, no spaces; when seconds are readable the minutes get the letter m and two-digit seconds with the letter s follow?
2h02
